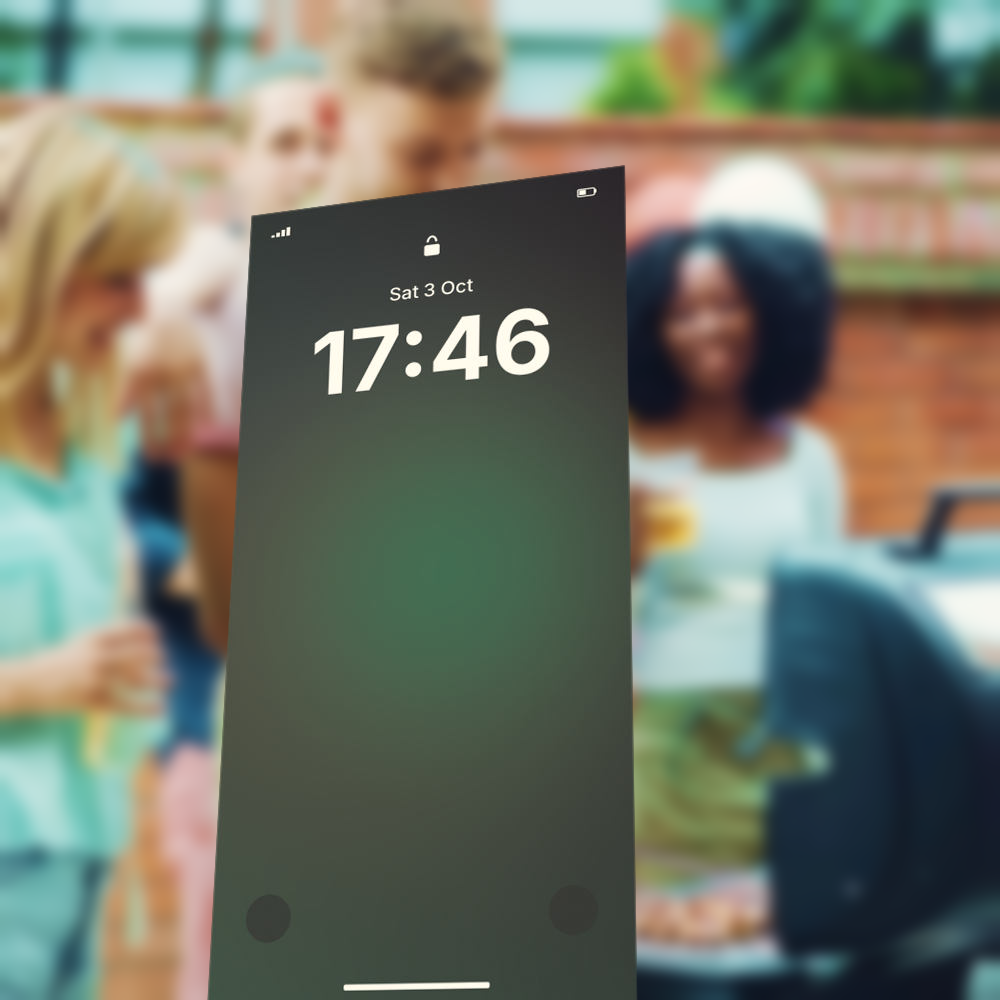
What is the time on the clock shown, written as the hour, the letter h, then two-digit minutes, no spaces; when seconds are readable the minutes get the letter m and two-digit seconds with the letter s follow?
17h46
